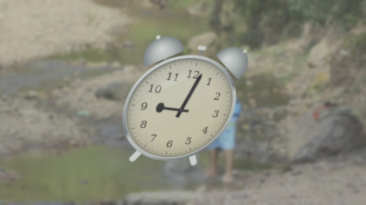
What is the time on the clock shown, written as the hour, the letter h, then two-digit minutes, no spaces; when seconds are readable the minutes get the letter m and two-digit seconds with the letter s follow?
9h02
